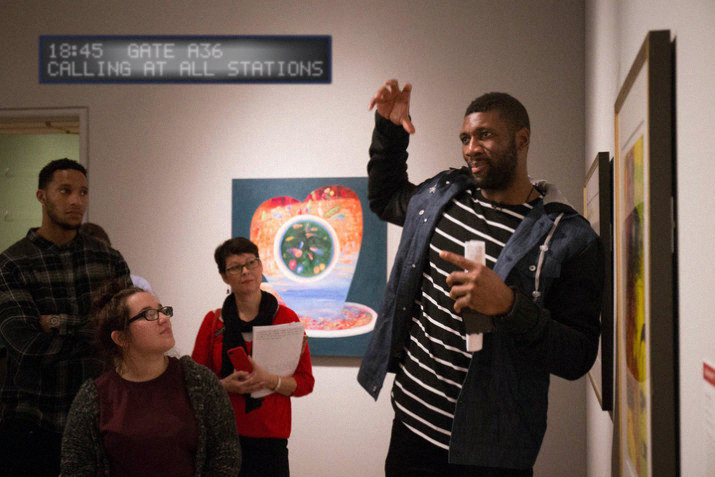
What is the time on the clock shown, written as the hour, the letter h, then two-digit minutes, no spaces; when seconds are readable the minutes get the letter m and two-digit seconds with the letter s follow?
18h45
